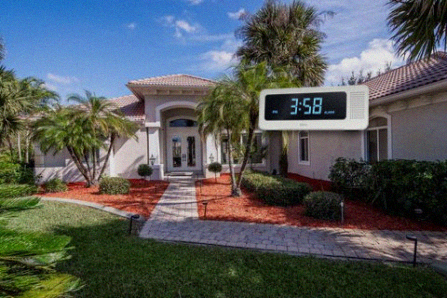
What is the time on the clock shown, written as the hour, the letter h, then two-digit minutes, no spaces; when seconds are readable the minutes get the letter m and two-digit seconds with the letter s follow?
3h58
